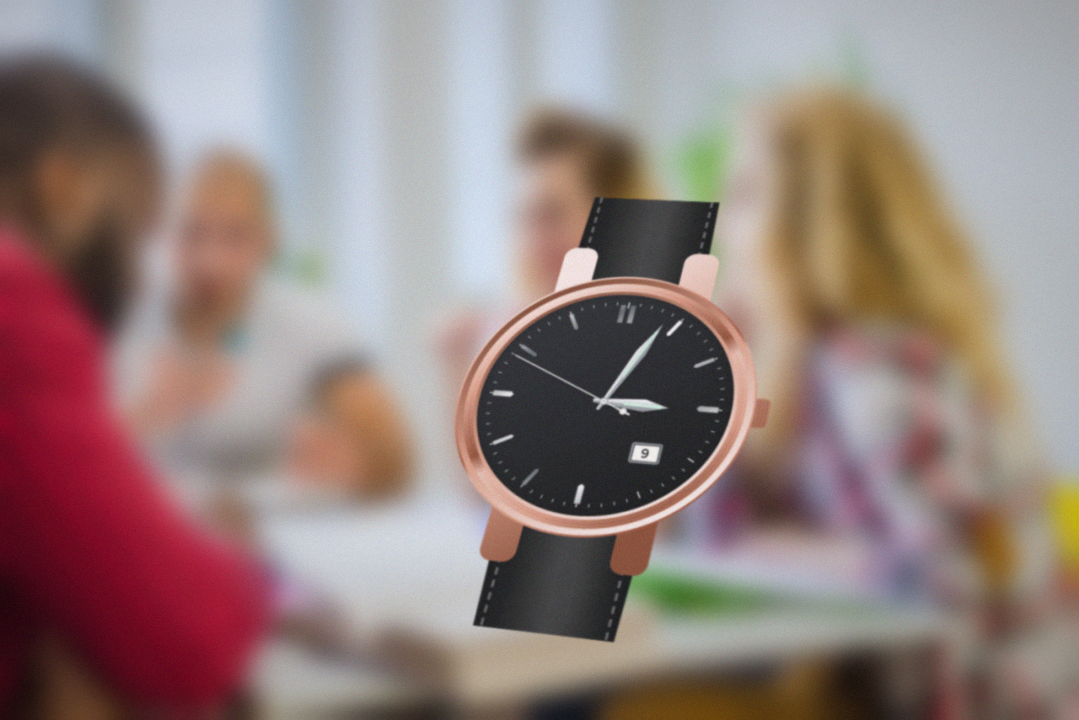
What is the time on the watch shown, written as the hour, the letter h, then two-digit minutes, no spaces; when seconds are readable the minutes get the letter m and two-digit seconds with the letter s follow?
3h03m49s
